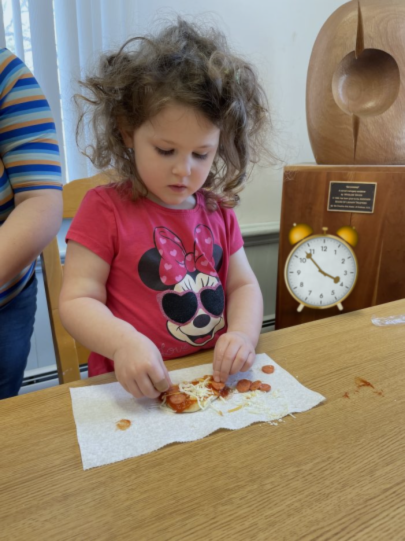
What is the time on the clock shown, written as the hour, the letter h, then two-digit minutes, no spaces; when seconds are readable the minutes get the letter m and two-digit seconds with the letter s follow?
3h53
